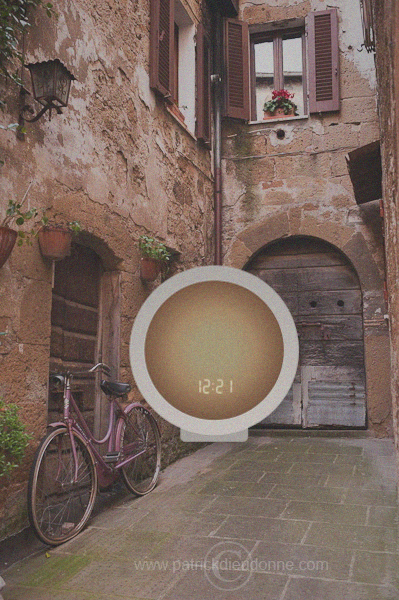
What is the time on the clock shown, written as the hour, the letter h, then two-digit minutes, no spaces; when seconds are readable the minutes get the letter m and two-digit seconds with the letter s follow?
12h21
